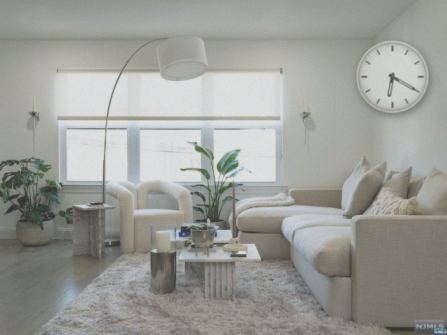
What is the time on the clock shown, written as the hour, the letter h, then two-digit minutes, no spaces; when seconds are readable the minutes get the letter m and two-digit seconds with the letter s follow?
6h20
